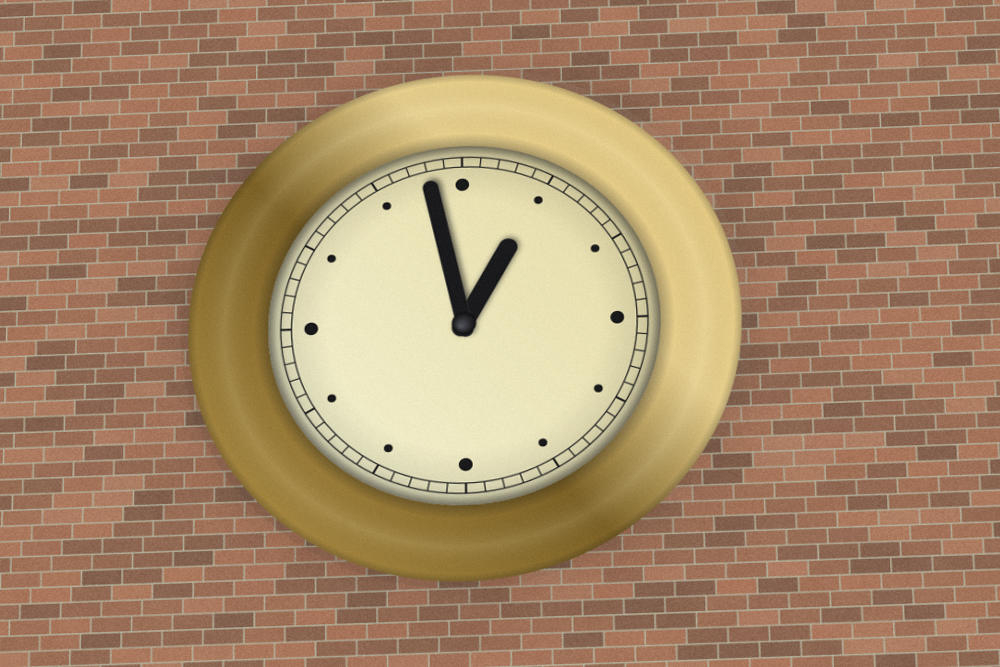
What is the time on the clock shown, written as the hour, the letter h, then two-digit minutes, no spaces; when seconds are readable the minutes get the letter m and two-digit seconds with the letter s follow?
12h58
